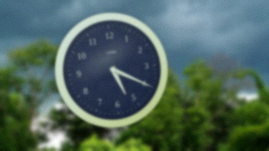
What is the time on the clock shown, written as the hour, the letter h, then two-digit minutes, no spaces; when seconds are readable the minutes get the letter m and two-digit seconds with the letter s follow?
5h20
